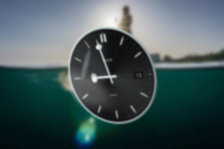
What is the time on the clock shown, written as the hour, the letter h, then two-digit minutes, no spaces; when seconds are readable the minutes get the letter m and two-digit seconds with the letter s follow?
8h58
